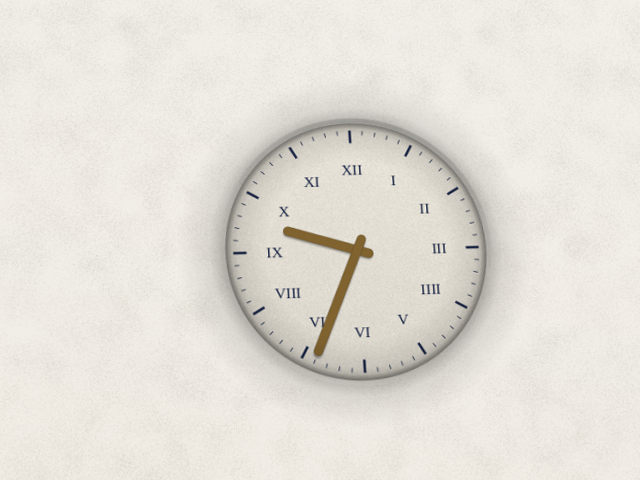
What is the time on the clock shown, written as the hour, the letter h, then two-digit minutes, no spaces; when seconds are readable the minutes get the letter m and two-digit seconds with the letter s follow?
9h34
